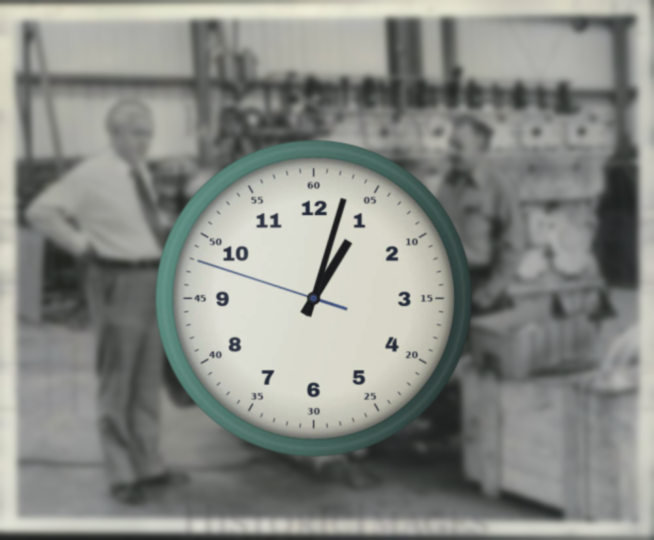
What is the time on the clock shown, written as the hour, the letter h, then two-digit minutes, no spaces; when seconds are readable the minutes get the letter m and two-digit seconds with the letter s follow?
1h02m48s
